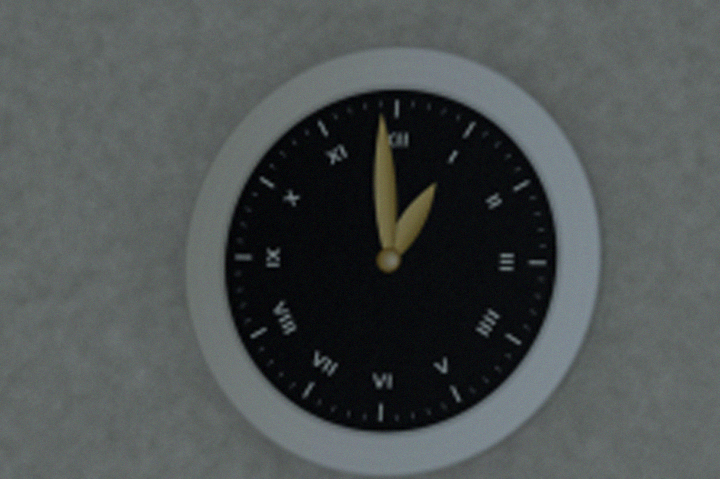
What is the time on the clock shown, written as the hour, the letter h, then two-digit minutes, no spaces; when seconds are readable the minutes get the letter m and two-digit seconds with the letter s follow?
12h59
